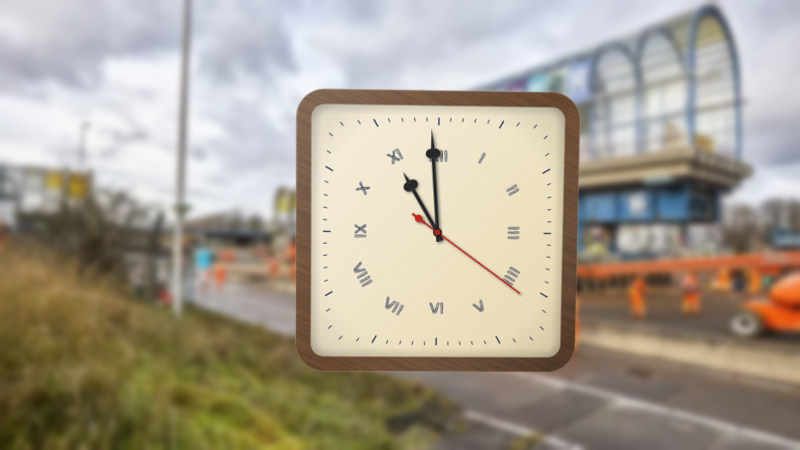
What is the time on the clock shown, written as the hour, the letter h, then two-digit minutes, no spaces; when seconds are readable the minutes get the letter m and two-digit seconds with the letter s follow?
10h59m21s
